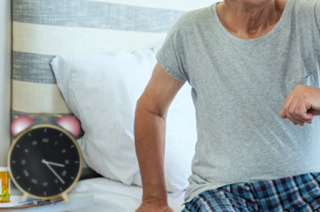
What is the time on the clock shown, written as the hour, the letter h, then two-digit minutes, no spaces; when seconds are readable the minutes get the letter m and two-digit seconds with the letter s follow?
3h23
